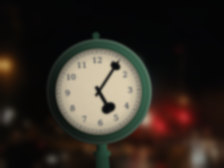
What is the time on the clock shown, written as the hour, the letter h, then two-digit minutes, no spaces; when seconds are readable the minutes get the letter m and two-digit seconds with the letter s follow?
5h06
